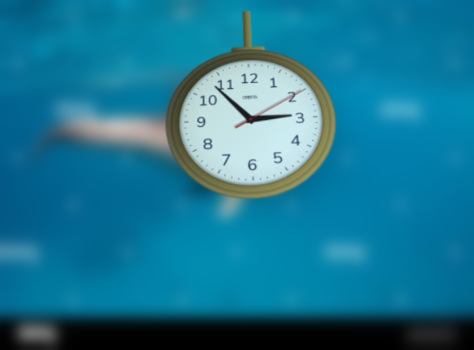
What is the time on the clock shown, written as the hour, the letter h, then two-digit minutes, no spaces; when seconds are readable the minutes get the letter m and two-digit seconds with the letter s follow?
2h53m10s
